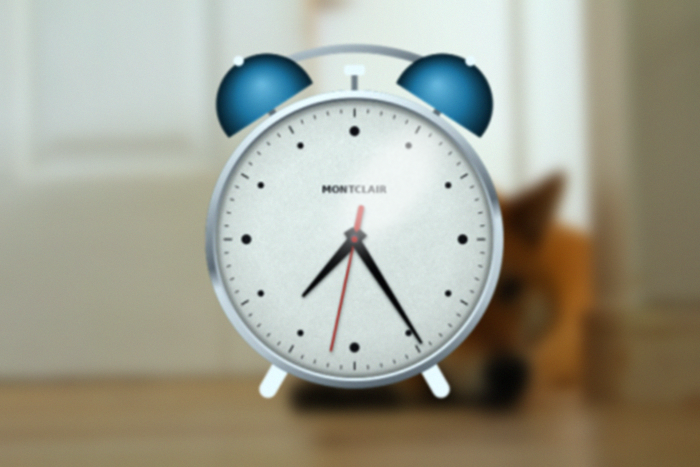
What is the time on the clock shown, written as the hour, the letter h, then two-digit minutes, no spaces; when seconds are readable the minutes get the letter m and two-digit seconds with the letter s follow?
7h24m32s
